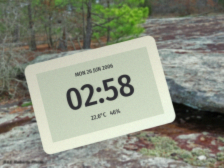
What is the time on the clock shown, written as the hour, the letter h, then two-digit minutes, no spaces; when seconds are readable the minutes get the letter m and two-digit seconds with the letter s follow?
2h58
